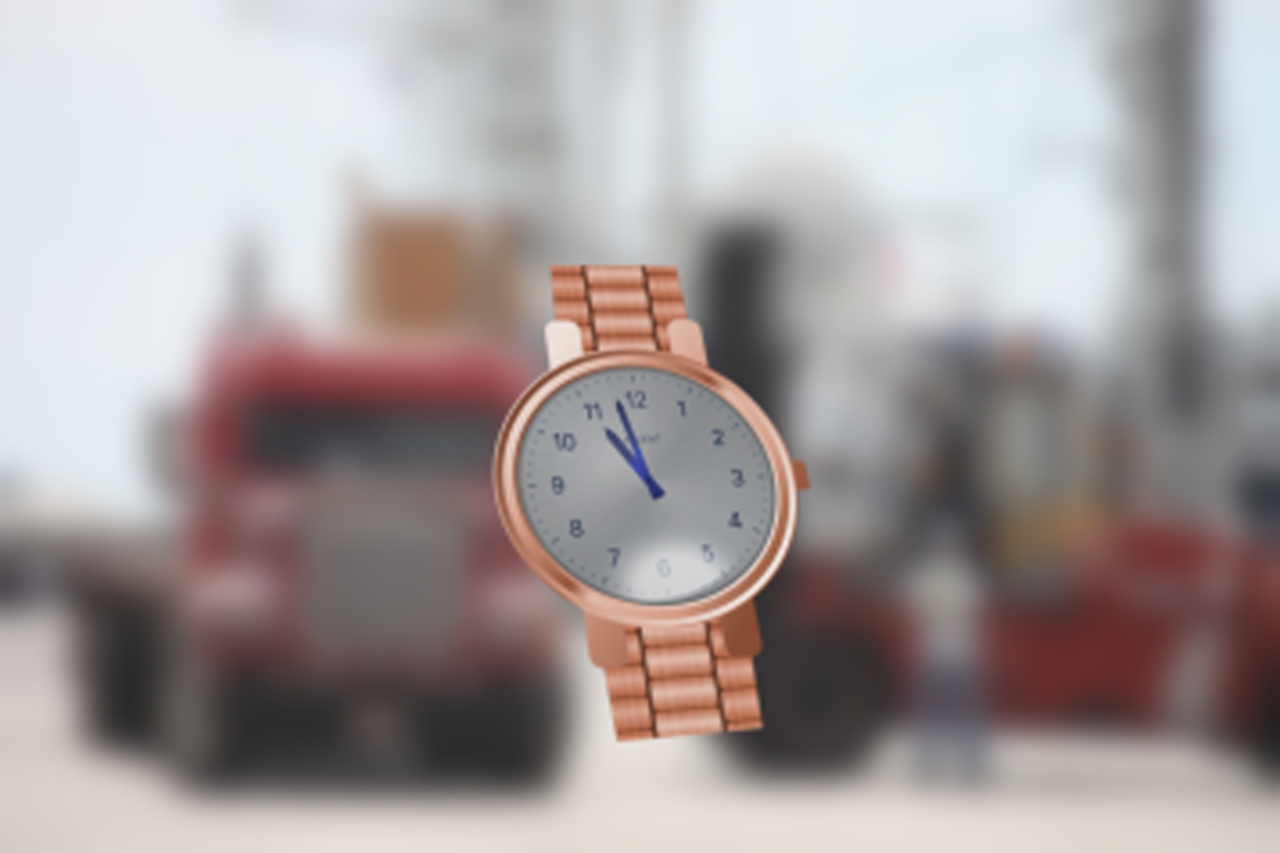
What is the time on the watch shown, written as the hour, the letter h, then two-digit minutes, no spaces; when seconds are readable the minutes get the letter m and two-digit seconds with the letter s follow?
10h58
